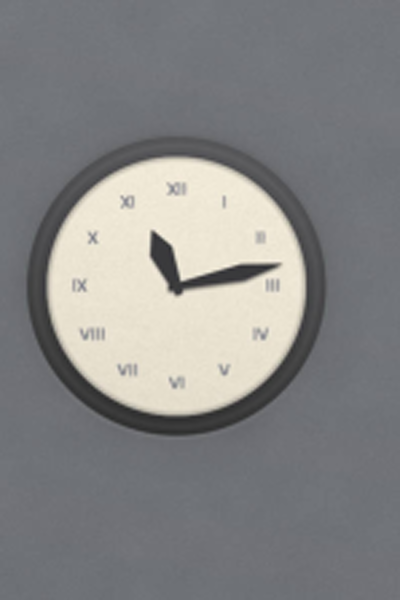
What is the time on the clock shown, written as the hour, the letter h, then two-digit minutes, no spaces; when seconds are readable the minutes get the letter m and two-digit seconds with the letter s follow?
11h13
